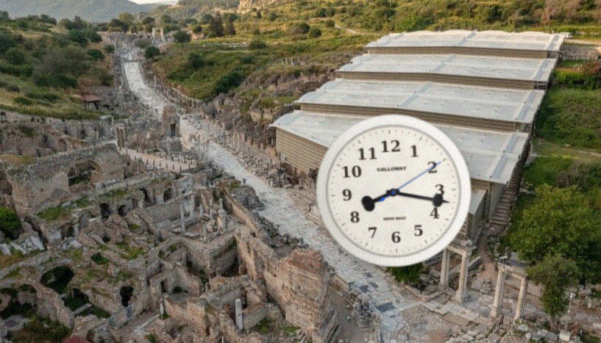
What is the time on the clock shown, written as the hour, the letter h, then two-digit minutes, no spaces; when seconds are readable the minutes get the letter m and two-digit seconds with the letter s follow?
8h17m10s
